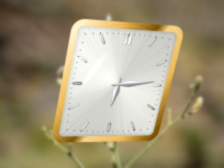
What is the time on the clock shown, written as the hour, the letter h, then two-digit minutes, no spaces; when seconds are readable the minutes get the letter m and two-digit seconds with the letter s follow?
6h14
